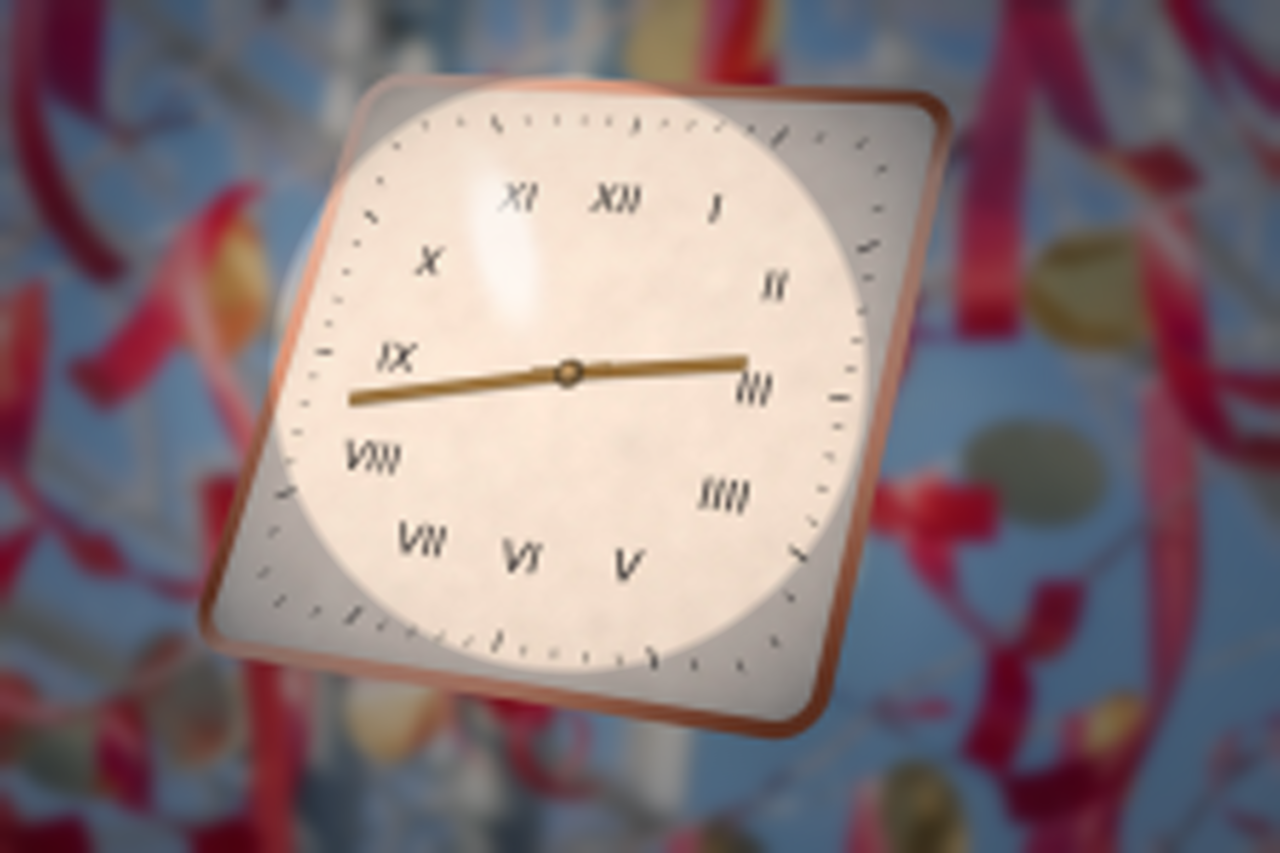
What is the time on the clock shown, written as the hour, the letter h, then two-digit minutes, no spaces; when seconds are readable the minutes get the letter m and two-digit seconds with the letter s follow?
2h43
